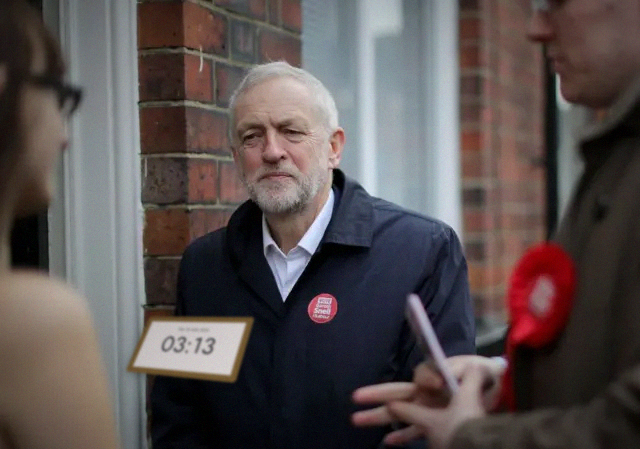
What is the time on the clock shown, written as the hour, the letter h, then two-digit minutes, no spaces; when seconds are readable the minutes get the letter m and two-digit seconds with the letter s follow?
3h13
